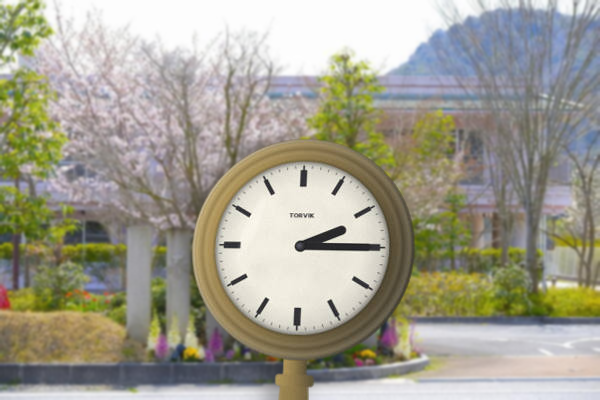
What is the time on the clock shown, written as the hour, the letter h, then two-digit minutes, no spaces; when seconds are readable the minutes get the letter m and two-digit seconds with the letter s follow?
2h15
